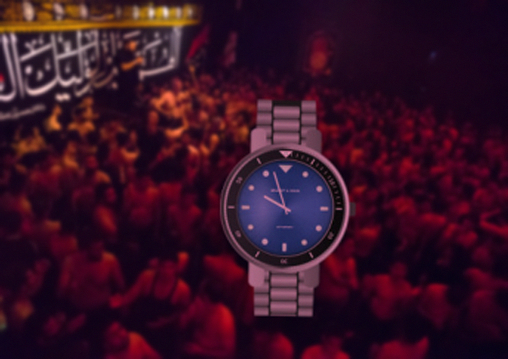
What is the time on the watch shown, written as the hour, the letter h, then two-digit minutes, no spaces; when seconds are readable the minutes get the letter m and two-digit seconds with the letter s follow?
9h57
